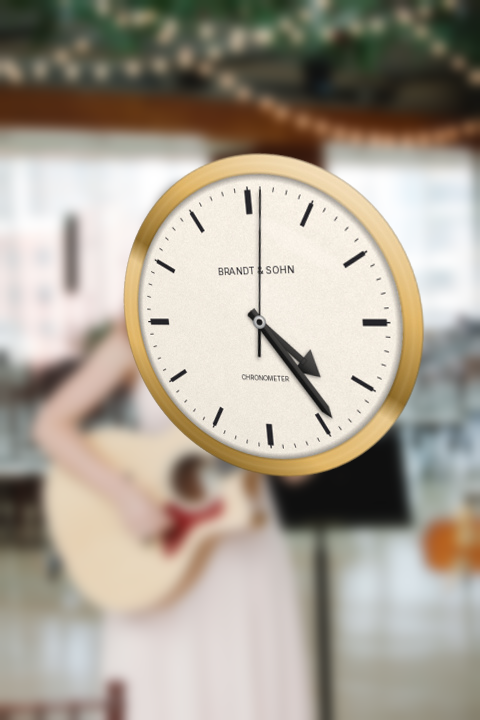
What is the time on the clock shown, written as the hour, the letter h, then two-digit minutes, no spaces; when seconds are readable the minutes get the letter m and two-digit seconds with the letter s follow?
4h24m01s
